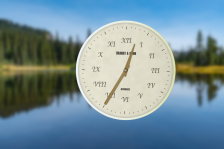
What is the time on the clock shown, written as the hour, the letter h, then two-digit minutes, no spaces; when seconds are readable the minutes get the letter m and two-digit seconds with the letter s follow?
12h35
